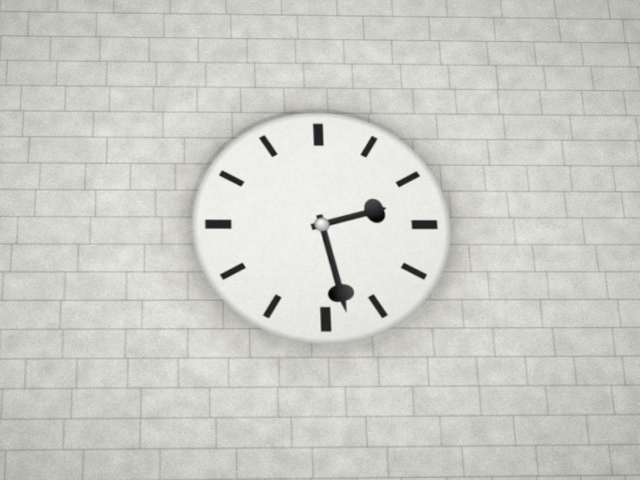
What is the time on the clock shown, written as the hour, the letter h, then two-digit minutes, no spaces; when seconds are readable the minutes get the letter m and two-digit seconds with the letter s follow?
2h28
